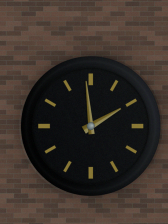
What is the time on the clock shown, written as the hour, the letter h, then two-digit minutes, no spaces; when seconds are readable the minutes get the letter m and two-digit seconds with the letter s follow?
1h59
